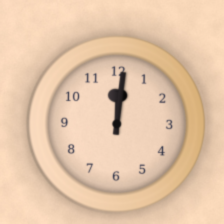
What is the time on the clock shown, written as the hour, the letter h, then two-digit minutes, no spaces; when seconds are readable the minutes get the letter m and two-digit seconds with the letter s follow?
12h01
